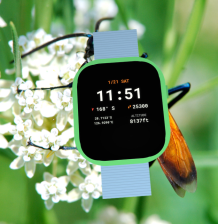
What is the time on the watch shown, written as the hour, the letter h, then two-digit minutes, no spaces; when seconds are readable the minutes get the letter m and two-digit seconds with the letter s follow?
11h51
